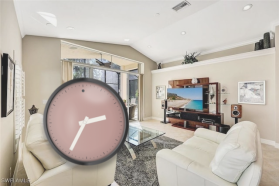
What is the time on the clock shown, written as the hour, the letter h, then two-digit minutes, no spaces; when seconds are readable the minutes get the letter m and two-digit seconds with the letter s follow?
2h35
